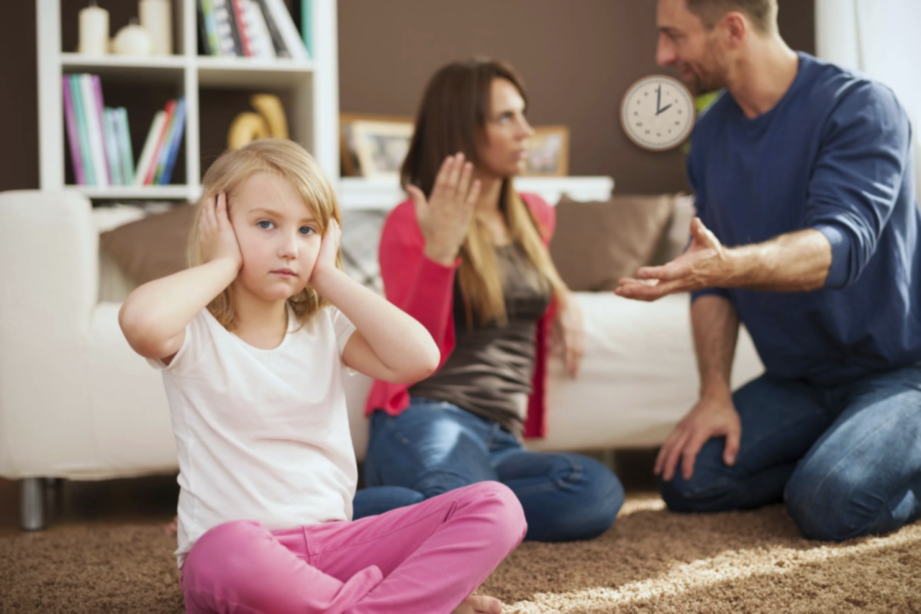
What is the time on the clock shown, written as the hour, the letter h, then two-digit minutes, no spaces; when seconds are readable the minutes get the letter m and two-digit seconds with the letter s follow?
2h01
